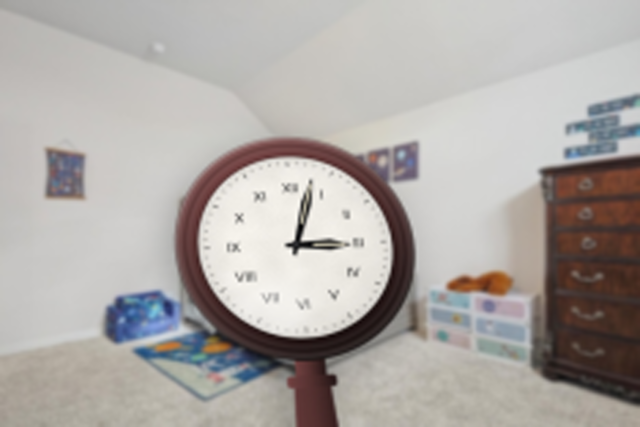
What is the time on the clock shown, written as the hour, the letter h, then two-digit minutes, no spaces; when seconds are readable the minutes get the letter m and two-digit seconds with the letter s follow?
3h03
